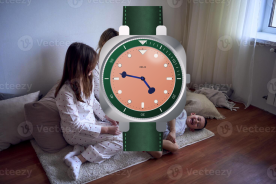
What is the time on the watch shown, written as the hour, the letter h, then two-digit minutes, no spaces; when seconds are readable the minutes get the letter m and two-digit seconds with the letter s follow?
4h47
